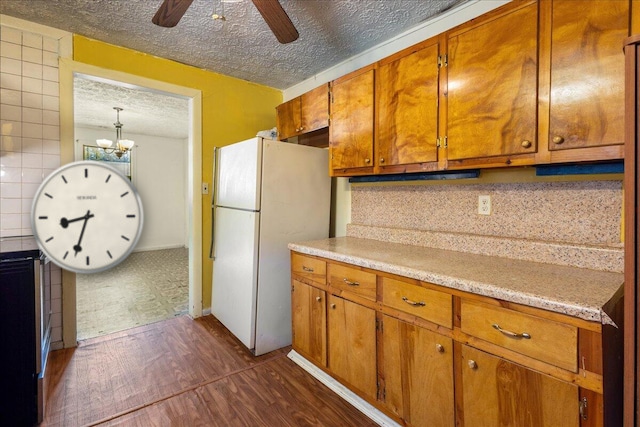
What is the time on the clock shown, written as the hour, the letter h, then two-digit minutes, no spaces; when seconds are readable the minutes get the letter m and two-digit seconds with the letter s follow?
8h33
